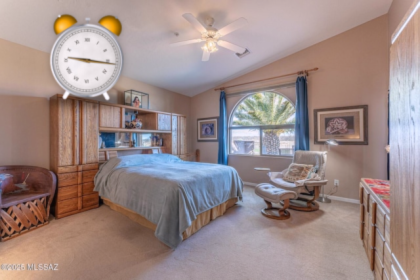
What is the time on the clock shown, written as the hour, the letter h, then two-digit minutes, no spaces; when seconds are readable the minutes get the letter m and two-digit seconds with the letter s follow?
9h16
